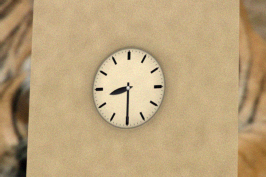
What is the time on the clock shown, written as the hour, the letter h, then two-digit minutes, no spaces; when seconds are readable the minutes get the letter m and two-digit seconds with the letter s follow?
8h30
